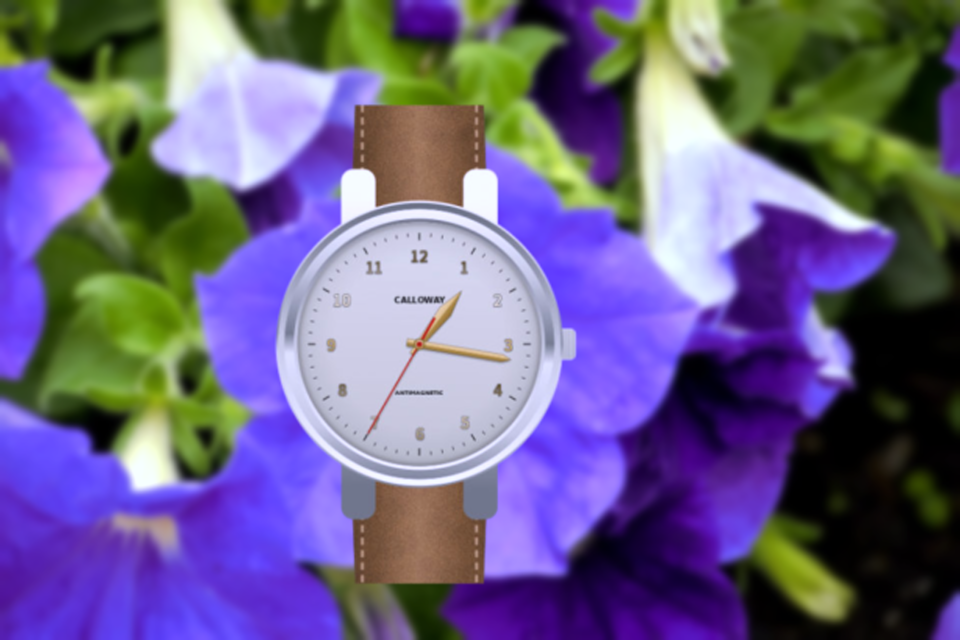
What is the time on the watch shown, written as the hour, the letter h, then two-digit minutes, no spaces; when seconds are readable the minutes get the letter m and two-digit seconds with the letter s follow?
1h16m35s
